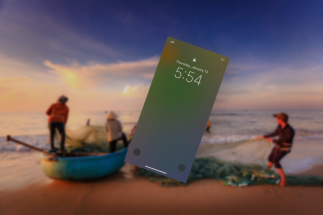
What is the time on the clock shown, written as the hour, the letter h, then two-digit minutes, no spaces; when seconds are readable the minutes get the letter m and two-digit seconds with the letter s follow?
5h54
